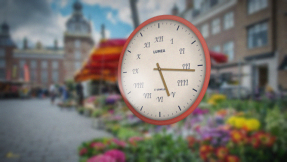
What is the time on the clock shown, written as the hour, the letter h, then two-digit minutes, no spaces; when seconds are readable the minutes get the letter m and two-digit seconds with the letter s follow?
5h16
